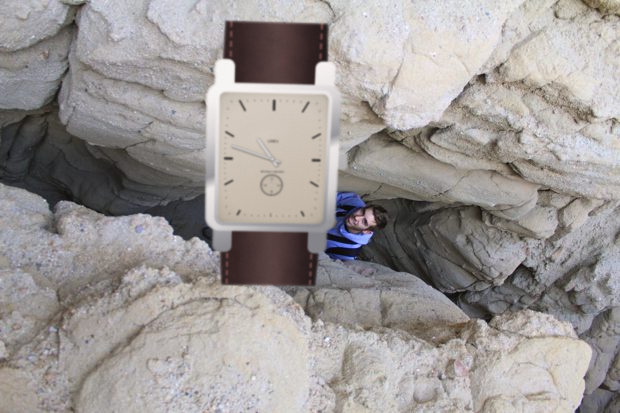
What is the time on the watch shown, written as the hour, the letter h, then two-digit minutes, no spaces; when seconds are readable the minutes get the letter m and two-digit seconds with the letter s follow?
10h48
